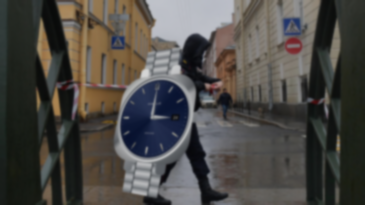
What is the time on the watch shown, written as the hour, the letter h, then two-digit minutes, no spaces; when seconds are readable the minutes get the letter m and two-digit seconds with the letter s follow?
3h00
